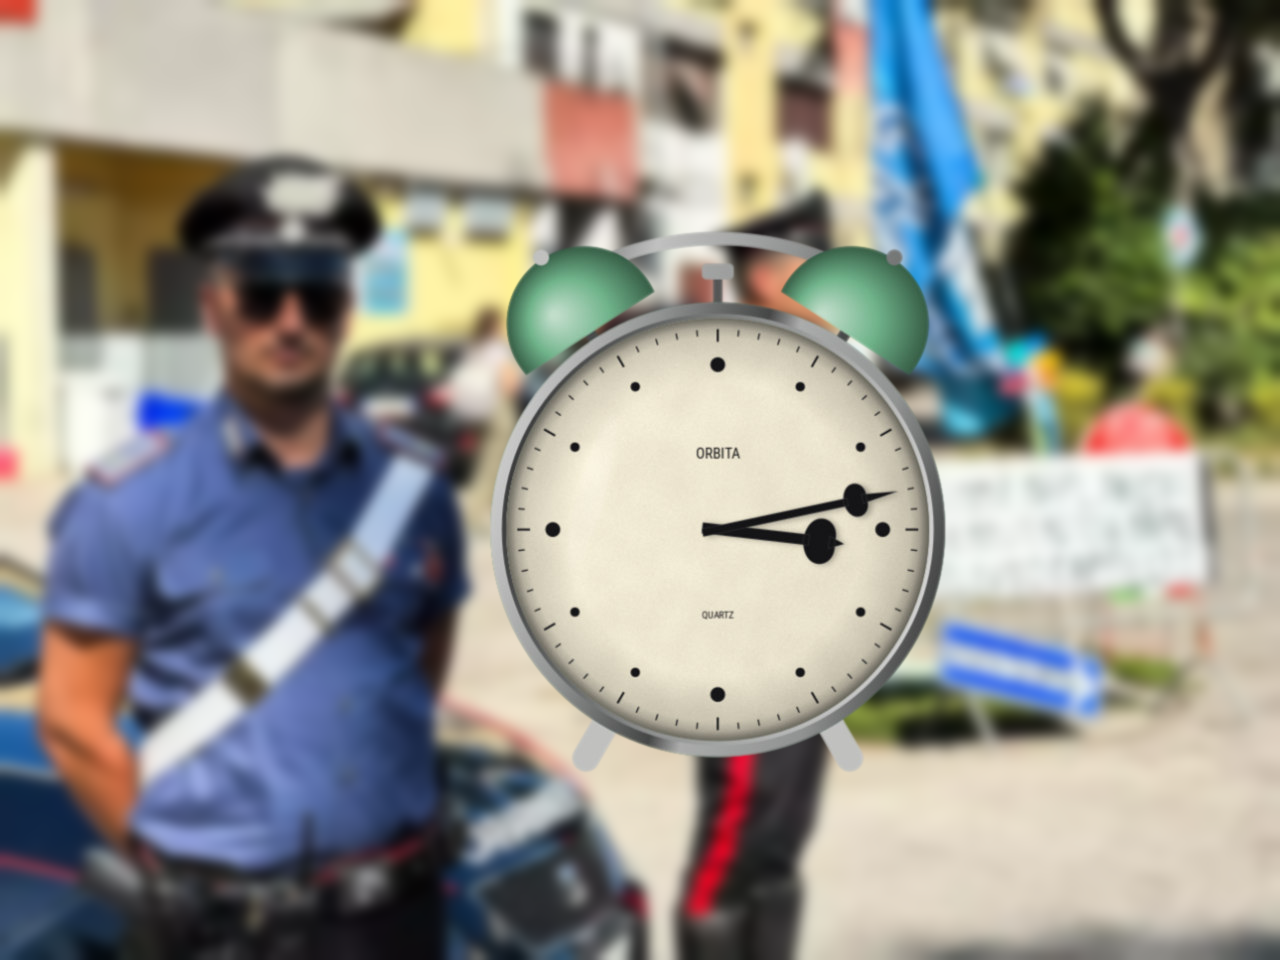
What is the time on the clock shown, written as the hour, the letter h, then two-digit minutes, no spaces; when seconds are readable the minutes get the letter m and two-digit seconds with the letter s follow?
3h13
